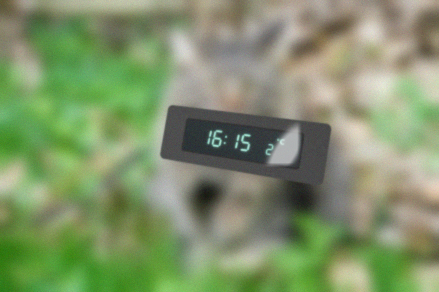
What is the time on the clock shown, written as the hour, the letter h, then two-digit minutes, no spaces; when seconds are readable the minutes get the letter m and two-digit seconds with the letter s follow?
16h15
